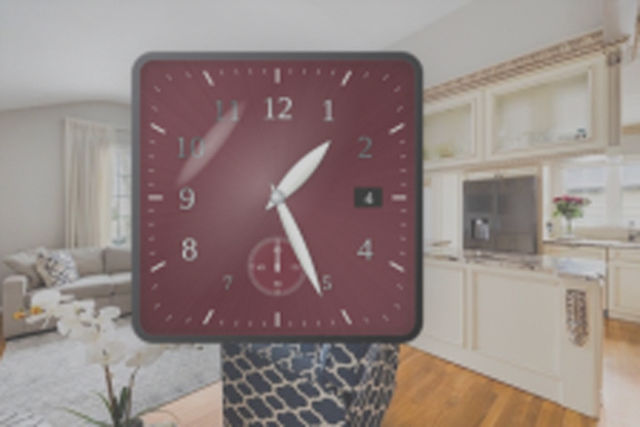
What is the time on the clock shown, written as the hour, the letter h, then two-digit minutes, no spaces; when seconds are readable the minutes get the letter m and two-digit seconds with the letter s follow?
1h26
